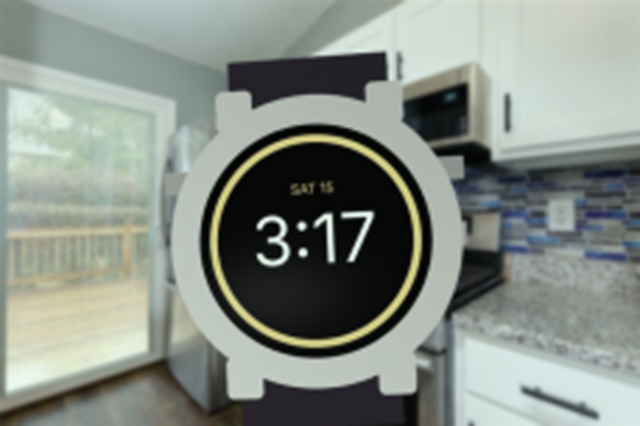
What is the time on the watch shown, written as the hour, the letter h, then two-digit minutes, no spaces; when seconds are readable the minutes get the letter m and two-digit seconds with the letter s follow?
3h17
